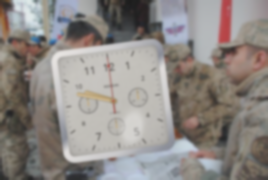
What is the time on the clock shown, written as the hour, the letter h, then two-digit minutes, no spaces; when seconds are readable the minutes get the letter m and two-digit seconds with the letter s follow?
9h48
